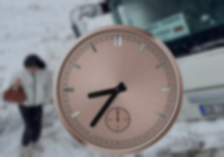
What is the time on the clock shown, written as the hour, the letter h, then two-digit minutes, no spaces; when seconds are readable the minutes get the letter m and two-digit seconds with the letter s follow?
8h36
